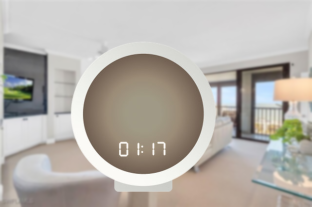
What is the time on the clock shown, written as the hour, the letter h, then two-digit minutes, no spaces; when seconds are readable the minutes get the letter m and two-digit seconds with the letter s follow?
1h17
